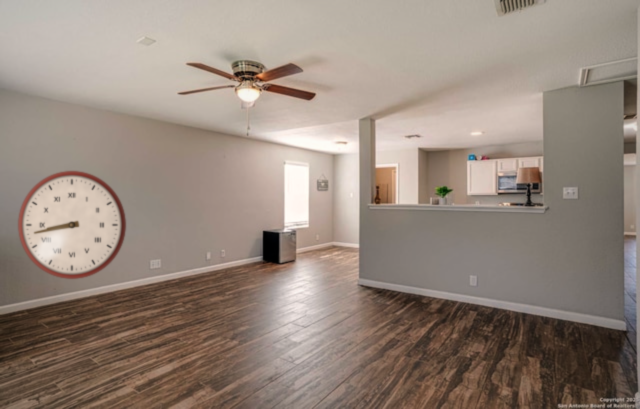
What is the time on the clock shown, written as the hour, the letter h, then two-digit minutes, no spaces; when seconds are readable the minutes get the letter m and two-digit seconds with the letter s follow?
8h43
